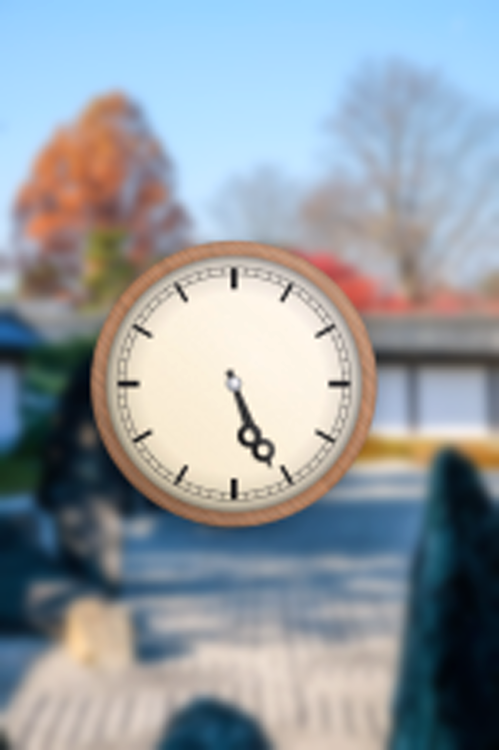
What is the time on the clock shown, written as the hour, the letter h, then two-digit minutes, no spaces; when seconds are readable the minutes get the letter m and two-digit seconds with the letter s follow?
5h26
